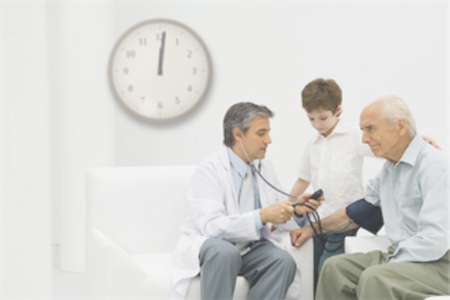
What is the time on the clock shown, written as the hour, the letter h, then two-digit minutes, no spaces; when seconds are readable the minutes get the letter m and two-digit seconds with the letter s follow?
12h01
